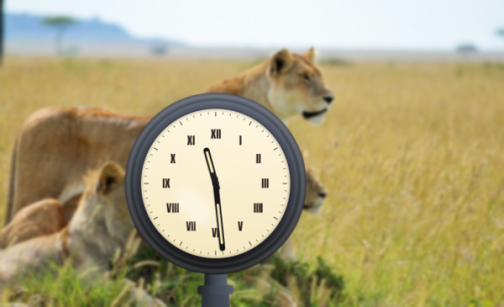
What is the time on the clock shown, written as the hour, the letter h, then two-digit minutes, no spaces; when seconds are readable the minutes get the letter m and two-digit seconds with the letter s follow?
11h29
